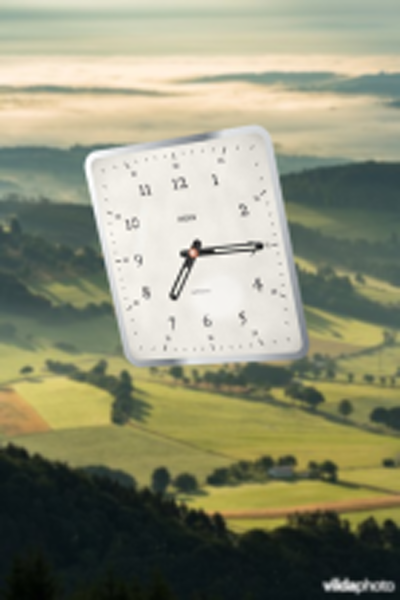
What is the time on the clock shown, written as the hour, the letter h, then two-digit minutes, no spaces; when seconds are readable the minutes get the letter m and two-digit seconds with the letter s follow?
7h15
